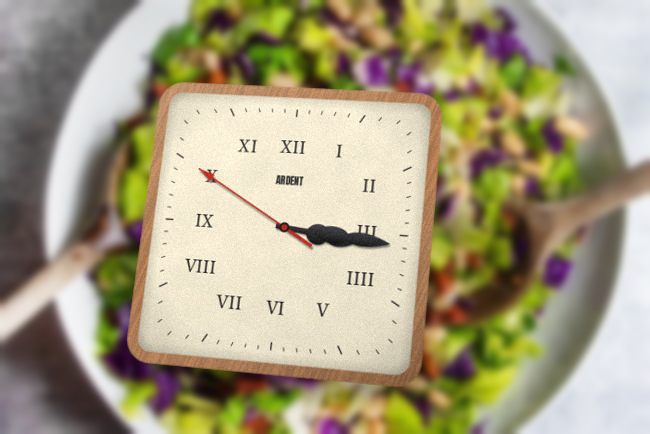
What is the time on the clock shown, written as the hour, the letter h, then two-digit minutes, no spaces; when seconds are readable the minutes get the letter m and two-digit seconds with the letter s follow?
3h15m50s
